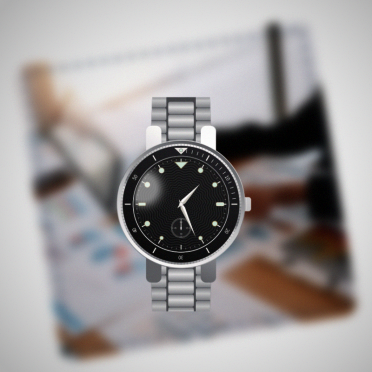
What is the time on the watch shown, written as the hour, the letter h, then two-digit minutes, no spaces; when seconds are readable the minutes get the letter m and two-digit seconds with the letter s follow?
1h26
